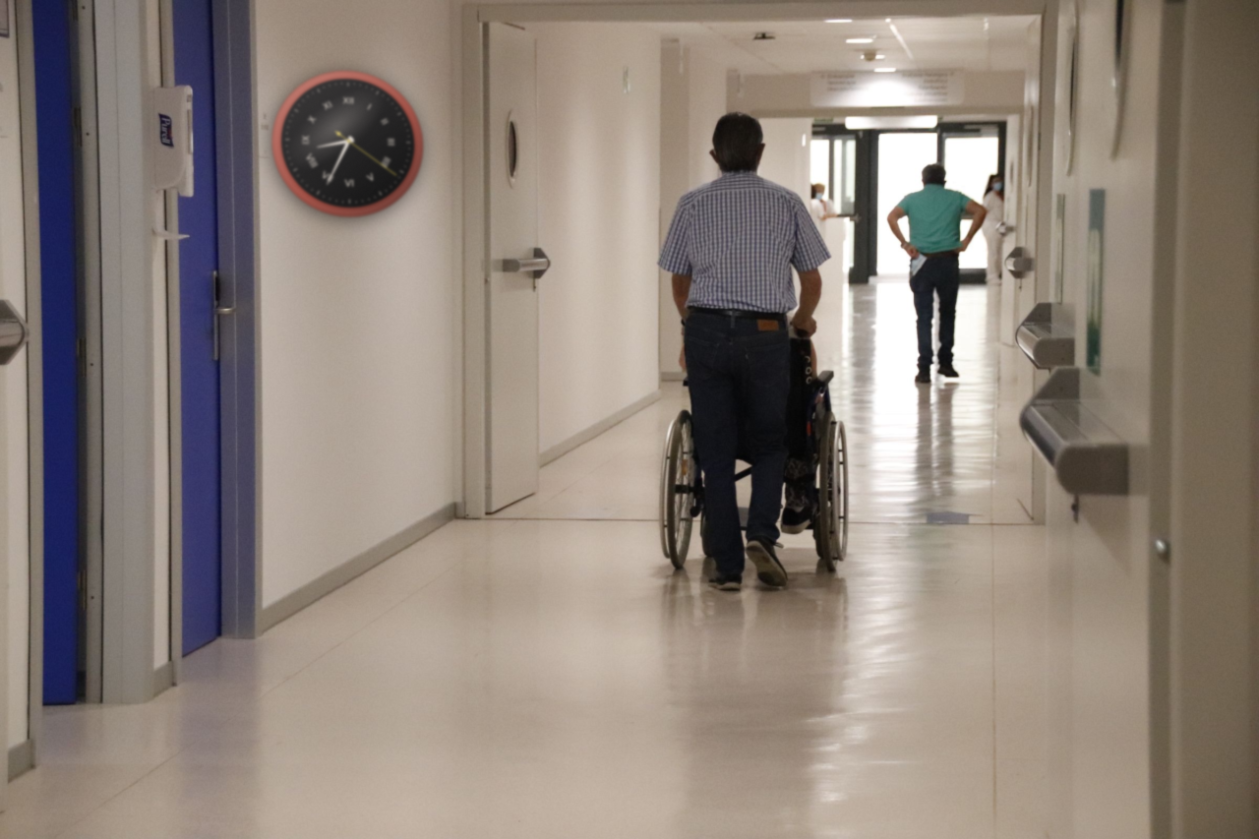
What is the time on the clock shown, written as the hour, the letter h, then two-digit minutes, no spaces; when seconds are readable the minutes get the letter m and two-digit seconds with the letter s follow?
8h34m21s
